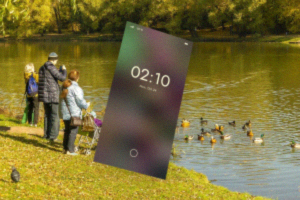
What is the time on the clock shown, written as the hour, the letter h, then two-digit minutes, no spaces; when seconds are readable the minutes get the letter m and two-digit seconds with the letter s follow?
2h10
